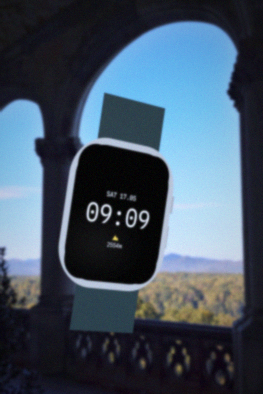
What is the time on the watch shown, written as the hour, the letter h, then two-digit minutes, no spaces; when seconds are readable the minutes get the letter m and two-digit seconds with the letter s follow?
9h09
